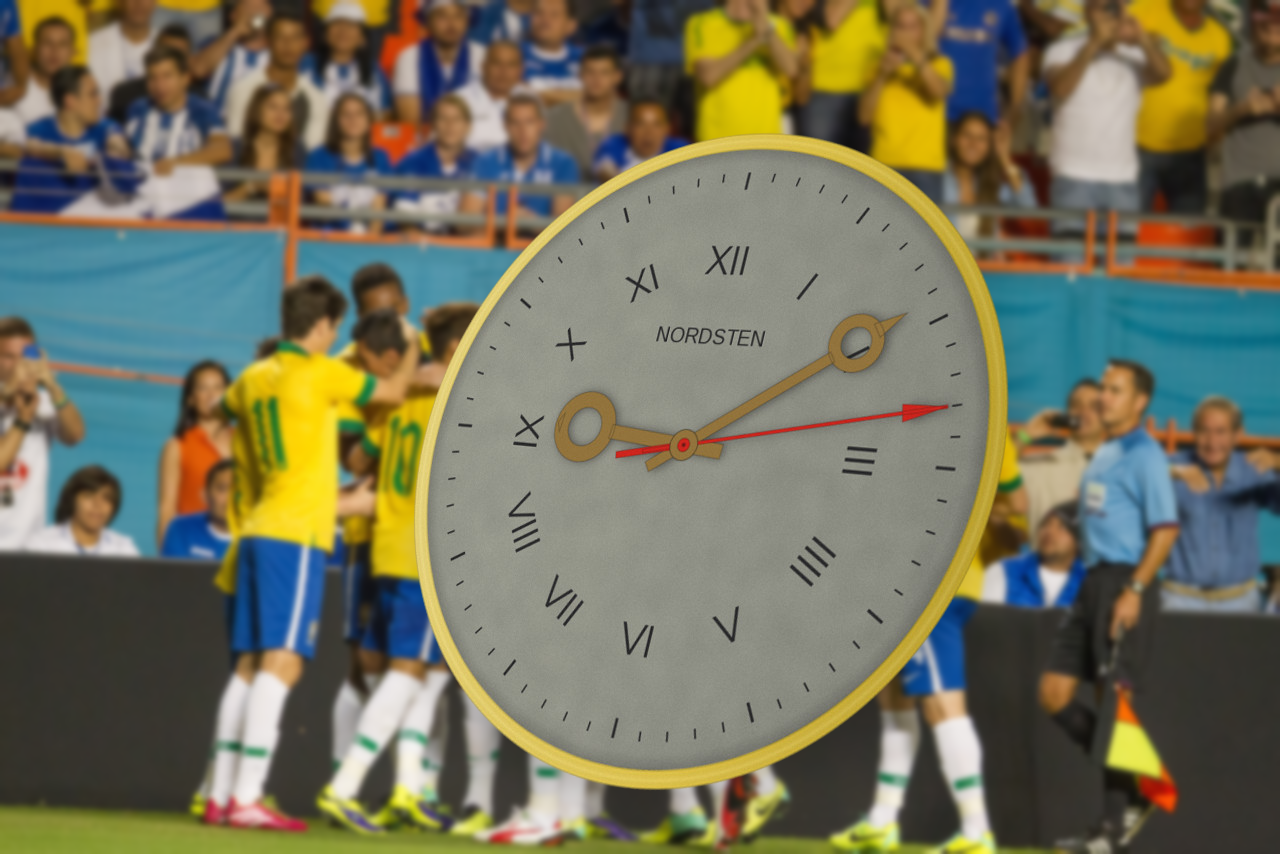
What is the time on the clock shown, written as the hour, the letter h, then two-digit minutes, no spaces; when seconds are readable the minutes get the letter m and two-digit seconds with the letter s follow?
9h09m13s
